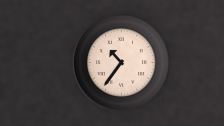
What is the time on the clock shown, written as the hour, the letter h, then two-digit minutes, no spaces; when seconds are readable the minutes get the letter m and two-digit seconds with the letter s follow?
10h36
